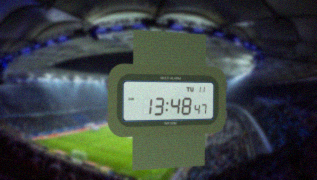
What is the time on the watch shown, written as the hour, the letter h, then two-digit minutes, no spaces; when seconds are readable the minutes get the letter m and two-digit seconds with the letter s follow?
13h48m47s
